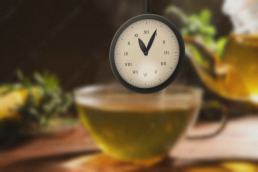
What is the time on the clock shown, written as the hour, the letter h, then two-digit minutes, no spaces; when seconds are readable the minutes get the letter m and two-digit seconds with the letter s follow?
11h04
